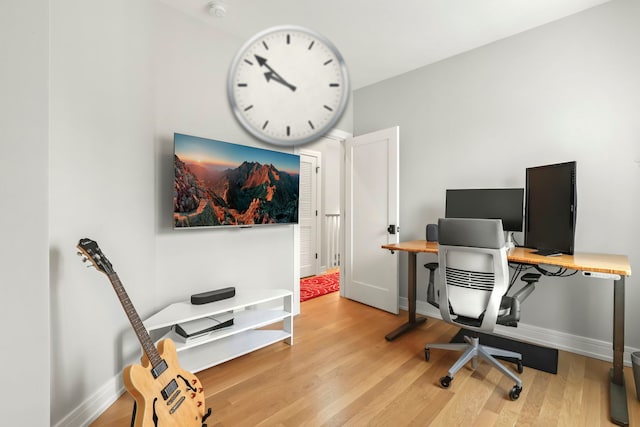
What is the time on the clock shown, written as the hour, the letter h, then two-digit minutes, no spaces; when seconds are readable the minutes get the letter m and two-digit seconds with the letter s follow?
9h52
